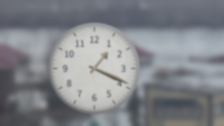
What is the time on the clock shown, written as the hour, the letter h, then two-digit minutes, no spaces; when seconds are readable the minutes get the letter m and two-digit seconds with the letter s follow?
1h19
